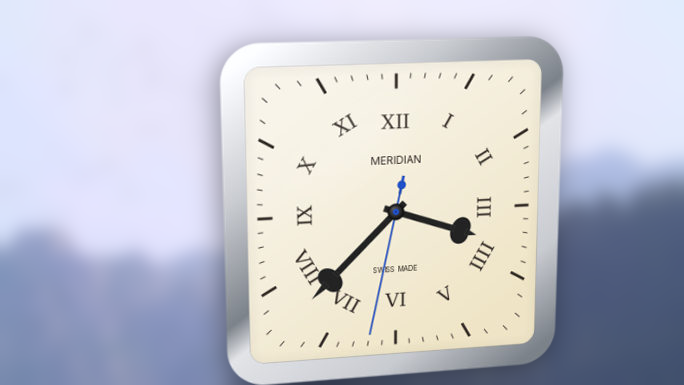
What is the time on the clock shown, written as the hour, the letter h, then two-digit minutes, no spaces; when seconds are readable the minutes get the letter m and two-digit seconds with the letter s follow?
3h37m32s
